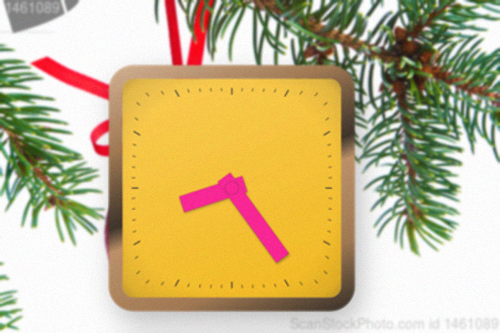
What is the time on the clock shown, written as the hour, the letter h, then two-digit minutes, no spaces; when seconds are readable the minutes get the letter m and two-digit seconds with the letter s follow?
8h24
